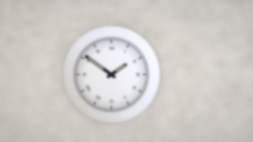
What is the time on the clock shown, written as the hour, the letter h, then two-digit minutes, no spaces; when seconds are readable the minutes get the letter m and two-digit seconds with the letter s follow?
1h51
